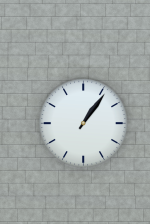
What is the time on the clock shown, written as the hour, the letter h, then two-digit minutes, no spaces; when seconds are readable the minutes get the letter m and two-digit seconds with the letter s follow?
1h06
